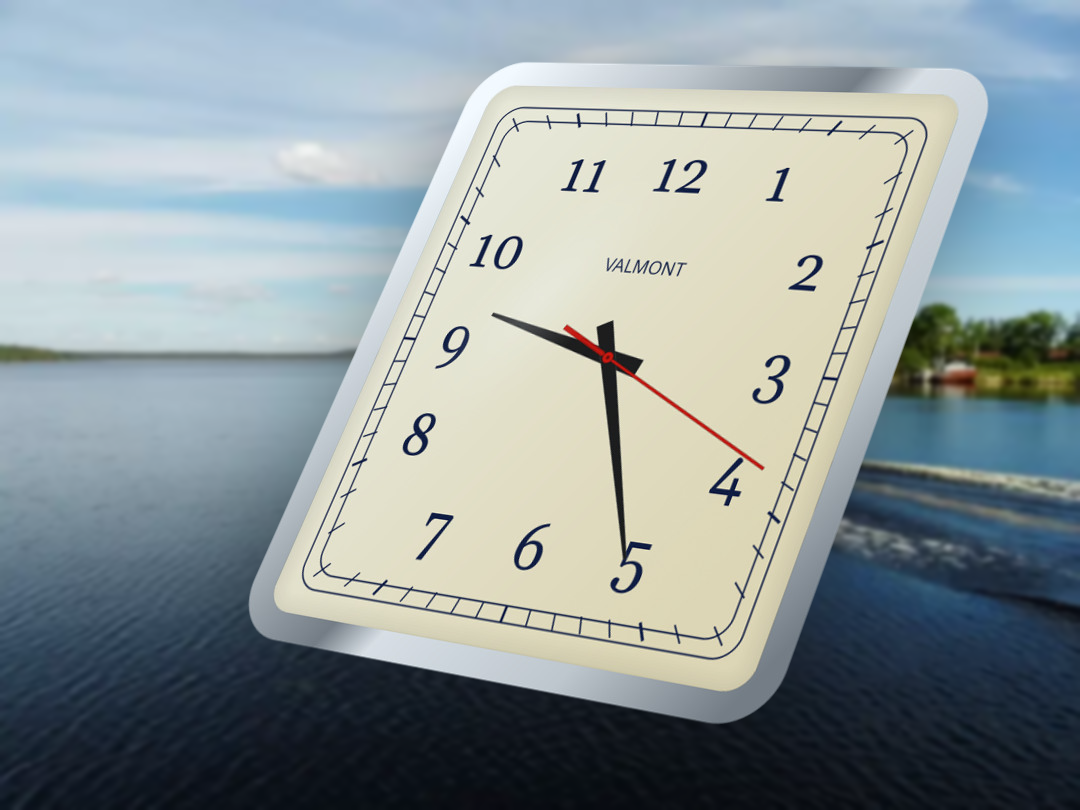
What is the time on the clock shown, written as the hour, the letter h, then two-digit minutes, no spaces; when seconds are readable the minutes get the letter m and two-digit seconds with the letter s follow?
9h25m19s
